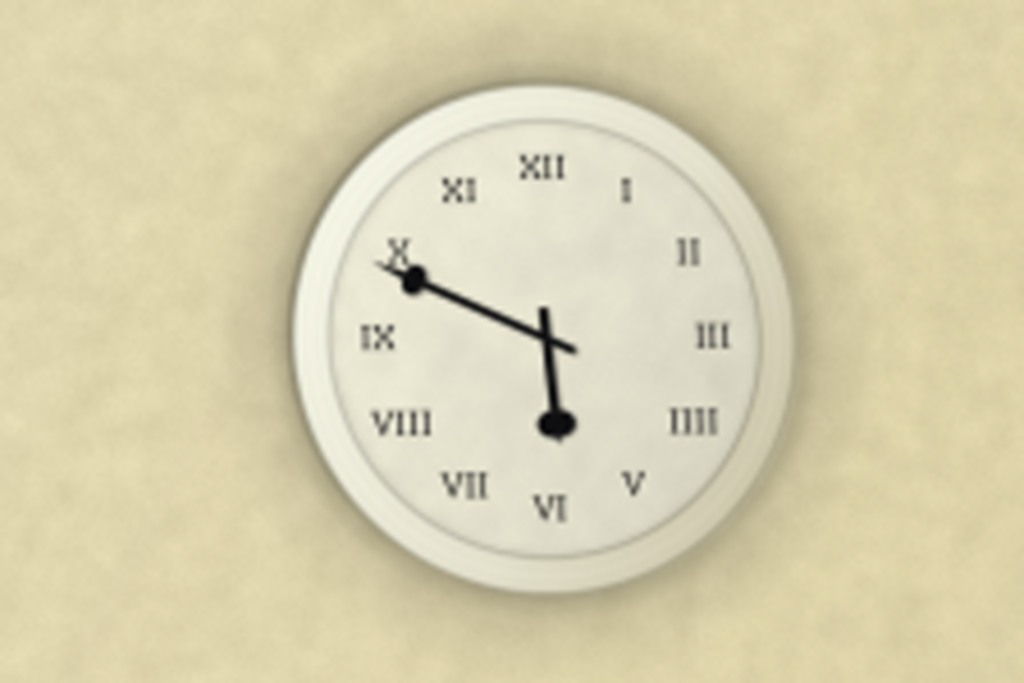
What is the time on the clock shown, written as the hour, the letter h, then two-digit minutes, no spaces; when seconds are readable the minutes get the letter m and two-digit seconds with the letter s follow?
5h49
